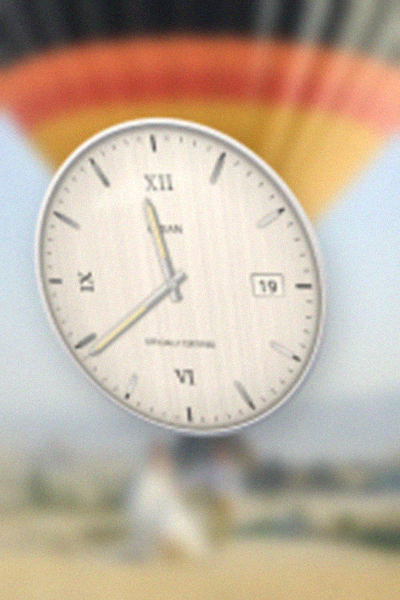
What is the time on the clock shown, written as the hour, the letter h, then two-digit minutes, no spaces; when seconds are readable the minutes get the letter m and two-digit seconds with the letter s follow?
11h39
